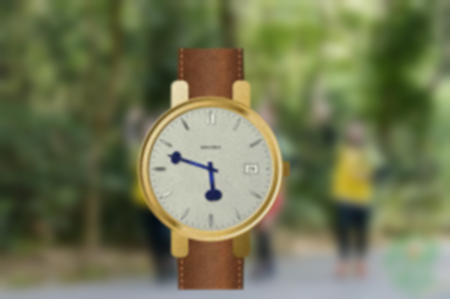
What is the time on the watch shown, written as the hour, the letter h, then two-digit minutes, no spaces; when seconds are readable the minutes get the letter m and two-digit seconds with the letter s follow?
5h48
